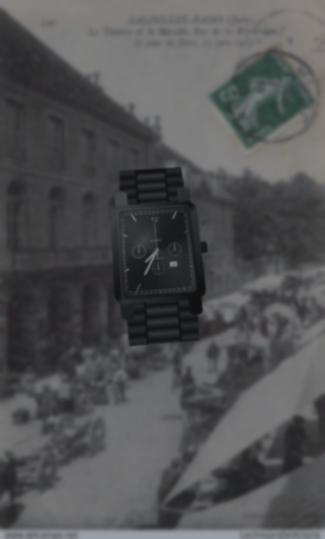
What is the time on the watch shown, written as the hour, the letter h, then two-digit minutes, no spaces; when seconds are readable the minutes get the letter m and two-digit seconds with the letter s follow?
7h35
